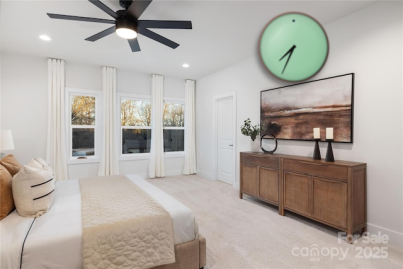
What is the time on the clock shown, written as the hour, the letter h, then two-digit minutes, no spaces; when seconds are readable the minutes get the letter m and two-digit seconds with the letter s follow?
7h34
